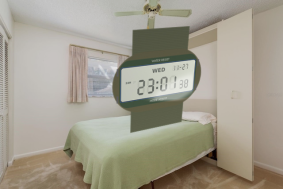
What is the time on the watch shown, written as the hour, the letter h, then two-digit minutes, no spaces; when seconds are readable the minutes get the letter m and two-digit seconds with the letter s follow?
23h01m38s
